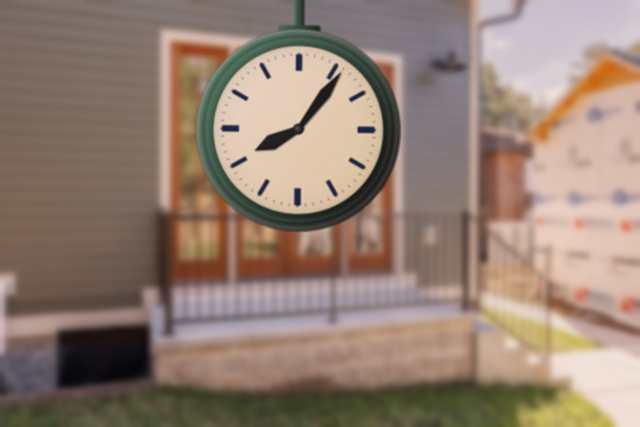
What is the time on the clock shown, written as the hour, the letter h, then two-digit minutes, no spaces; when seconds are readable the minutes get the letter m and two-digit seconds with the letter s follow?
8h06
